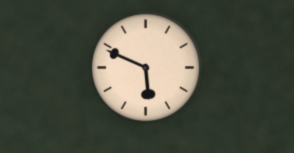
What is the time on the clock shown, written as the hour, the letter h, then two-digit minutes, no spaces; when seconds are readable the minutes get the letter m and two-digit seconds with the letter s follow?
5h49
